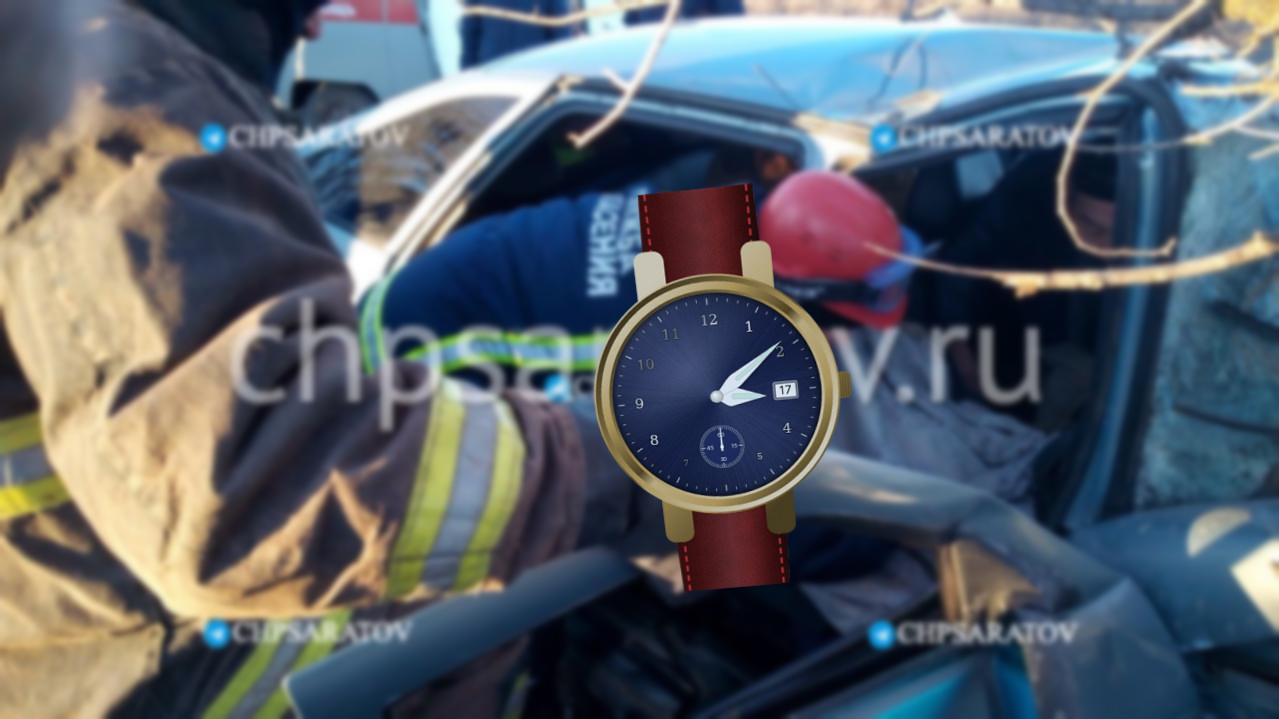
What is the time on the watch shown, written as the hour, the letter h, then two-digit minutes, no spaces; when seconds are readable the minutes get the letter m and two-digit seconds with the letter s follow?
3h09
